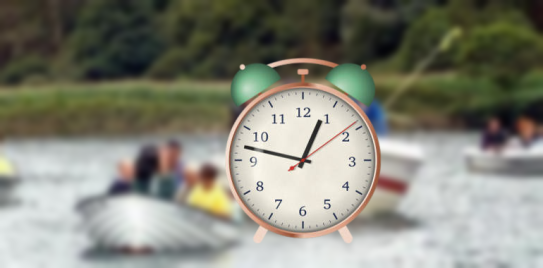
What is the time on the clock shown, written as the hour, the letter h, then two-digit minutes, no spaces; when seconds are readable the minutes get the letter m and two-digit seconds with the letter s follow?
12h47m09s
